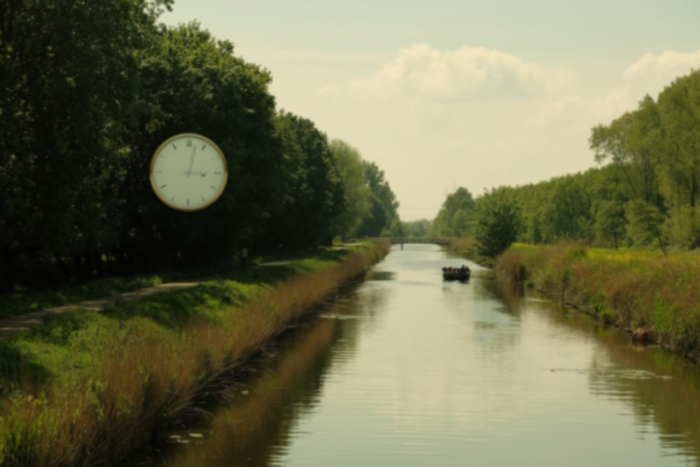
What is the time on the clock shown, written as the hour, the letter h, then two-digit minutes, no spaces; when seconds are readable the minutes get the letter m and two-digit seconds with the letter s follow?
3h02
